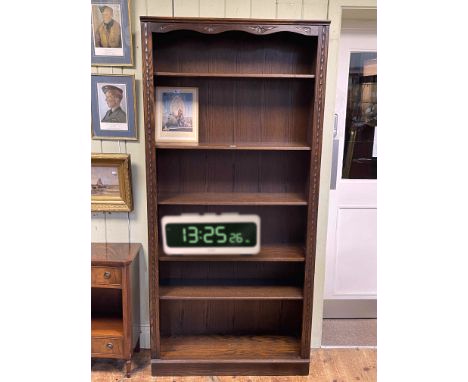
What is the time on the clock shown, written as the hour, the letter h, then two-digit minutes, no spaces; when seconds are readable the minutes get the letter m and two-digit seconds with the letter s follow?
13h25
